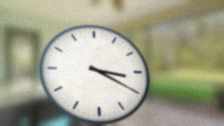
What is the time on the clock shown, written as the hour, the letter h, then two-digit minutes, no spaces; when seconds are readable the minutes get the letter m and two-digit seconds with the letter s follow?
3h20
